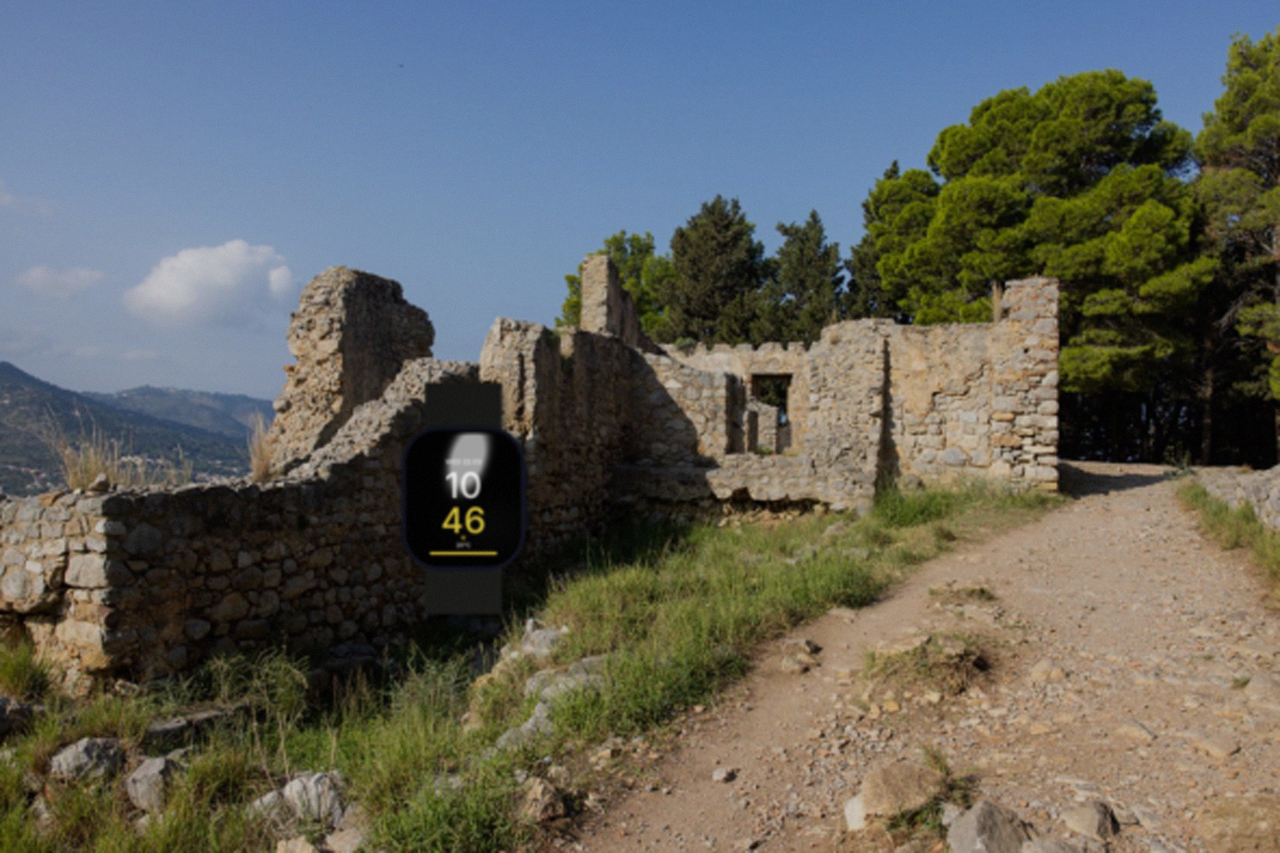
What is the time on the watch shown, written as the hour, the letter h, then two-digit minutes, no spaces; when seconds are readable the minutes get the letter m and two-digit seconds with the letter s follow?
10h46
